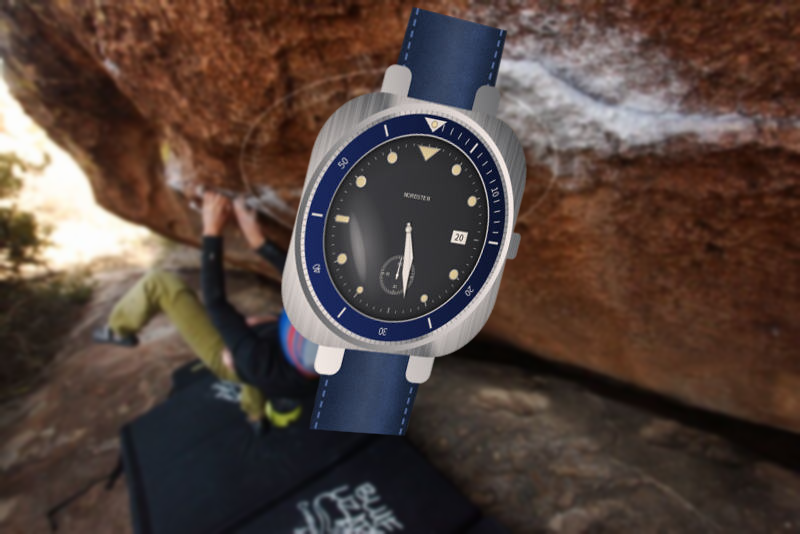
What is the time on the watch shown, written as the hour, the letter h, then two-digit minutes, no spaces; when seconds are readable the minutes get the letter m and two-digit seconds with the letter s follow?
5h28
